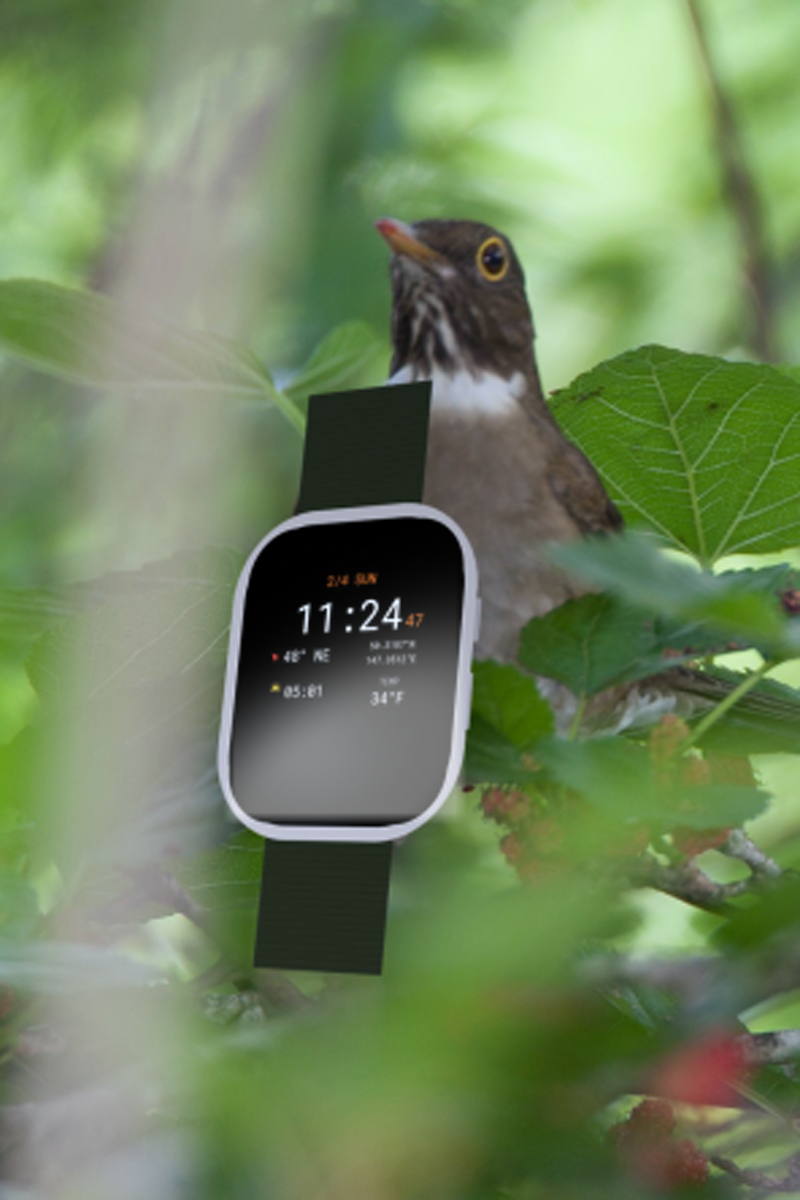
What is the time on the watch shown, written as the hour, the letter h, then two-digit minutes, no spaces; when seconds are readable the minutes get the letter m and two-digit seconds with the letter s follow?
11h24
